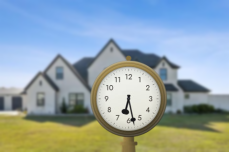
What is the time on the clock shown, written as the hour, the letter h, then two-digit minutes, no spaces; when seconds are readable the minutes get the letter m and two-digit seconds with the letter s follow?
6h28
